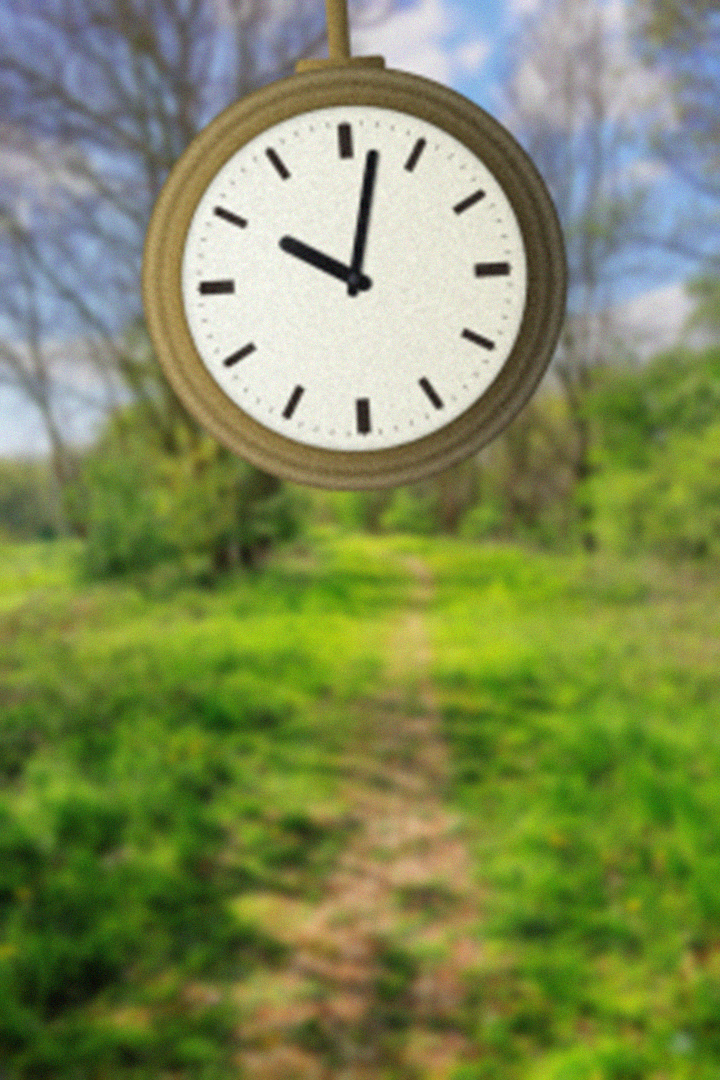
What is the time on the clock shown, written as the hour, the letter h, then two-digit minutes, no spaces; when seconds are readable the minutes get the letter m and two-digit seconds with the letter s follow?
10h02
